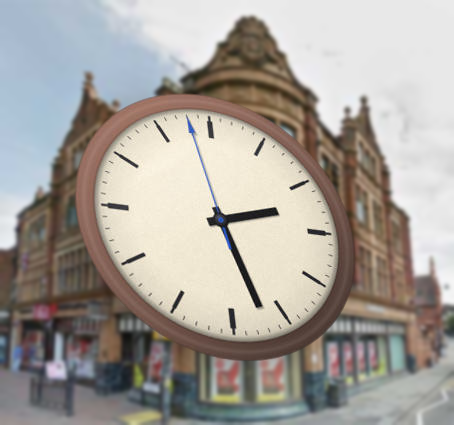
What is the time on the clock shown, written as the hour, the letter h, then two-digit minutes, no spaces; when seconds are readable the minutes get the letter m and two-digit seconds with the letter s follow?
2h26m58s
